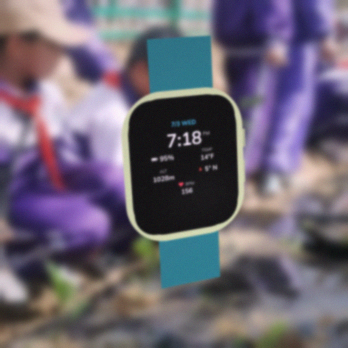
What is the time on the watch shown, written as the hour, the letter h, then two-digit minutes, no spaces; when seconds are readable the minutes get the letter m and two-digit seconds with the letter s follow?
7h18
